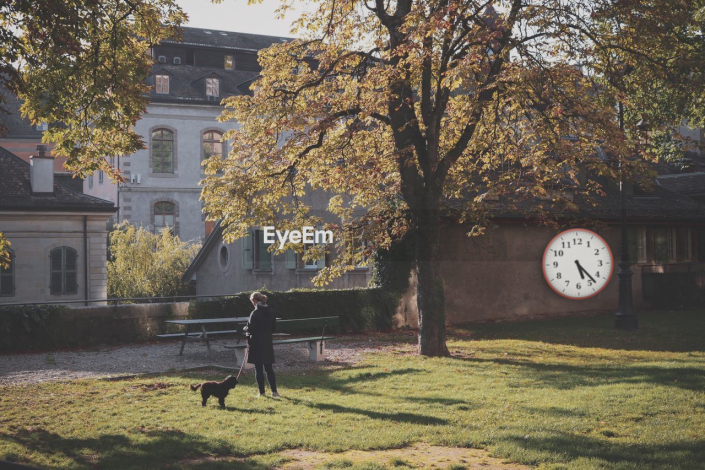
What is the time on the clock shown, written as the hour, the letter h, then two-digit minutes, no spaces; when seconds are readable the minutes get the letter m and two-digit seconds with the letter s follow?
5h23
